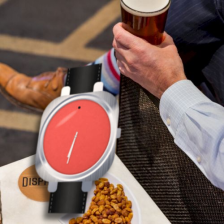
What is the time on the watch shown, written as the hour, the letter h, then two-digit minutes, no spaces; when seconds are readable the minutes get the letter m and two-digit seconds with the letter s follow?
6h32
